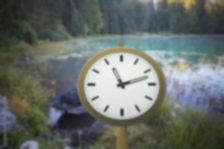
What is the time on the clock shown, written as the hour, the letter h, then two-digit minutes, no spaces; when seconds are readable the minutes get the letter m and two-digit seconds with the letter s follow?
11h12
